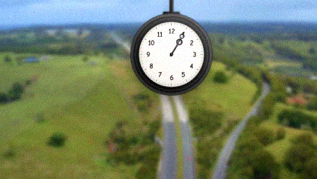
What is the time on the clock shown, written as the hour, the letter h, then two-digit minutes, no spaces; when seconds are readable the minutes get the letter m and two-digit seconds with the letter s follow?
1h05
